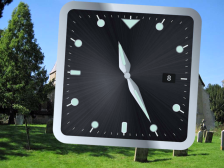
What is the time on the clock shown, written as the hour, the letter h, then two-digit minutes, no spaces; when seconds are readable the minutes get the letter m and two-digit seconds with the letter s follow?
11h25
